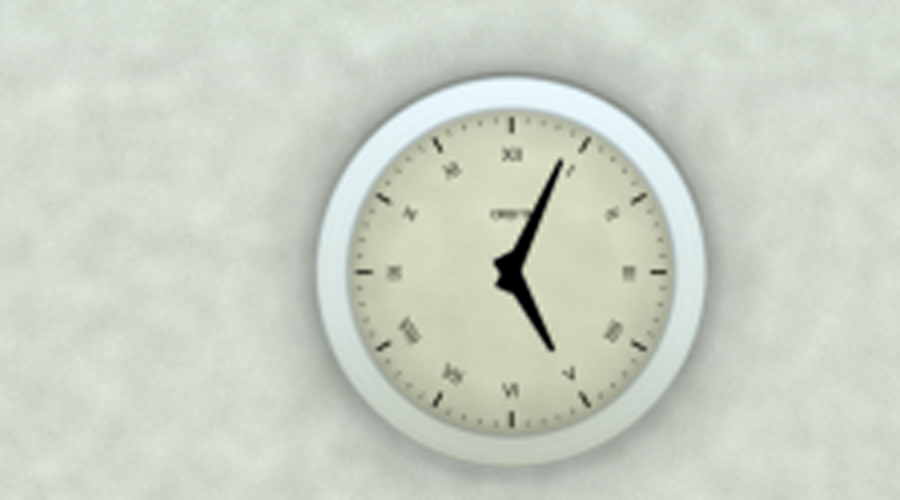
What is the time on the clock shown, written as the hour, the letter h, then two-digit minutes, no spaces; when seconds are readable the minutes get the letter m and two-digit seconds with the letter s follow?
5h04
